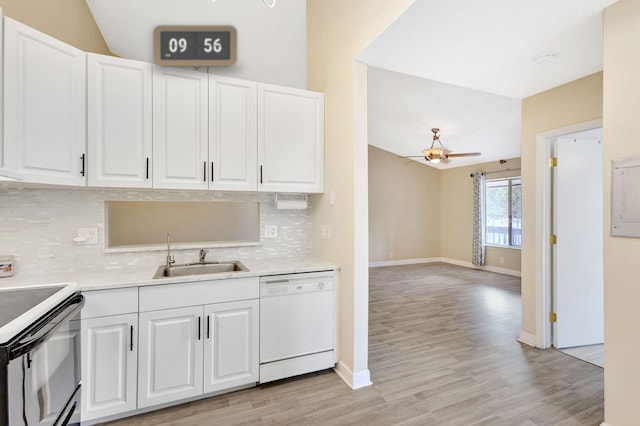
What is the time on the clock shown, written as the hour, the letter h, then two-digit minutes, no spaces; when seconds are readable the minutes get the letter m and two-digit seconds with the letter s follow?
9h56
